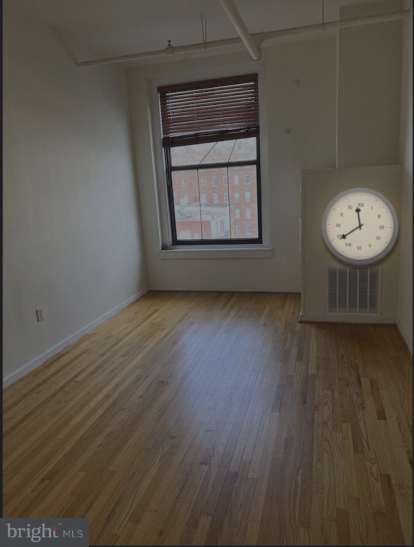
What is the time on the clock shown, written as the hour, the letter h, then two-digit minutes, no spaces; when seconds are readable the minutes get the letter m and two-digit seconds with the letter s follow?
11h39
